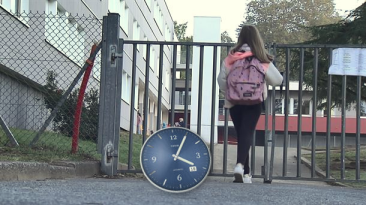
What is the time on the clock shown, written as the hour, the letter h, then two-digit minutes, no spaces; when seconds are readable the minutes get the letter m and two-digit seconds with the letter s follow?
4h05
